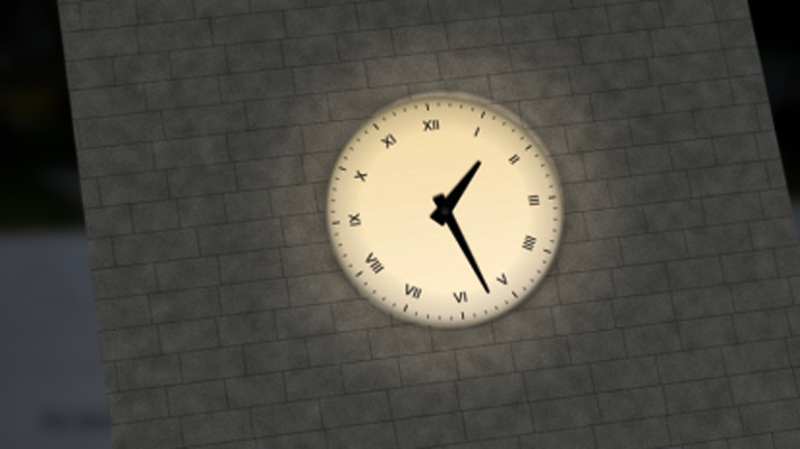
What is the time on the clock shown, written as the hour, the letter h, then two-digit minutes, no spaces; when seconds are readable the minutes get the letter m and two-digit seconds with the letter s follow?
1h27
